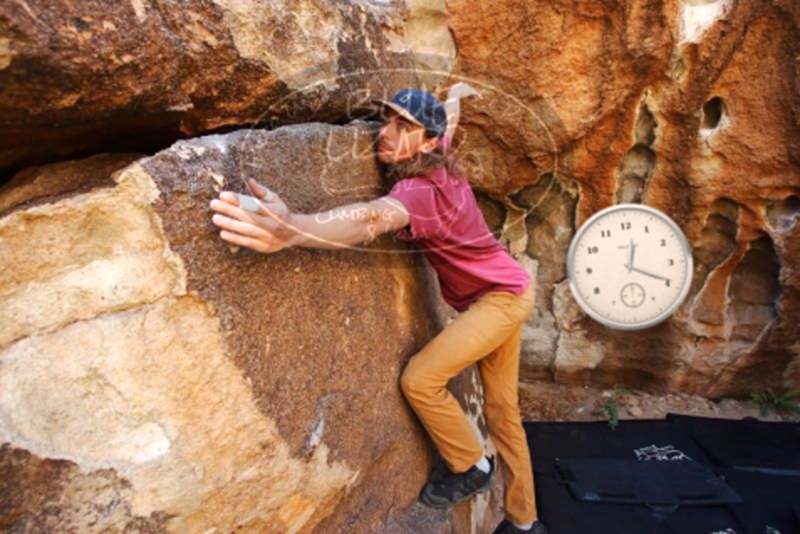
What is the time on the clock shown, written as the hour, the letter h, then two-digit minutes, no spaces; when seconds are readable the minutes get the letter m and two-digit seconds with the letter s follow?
12h19
